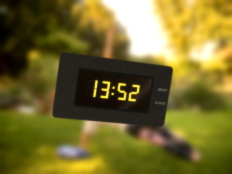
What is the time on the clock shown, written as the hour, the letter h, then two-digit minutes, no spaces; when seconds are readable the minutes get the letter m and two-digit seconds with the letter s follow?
13h52
